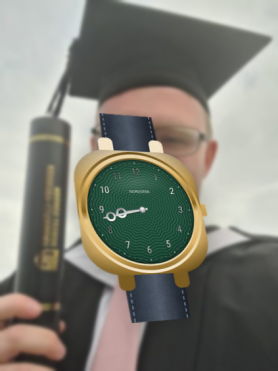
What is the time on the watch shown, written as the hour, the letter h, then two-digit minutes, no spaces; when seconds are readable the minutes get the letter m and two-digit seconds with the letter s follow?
8h43
